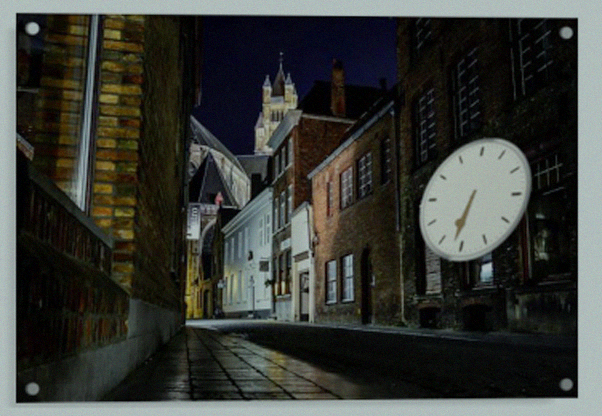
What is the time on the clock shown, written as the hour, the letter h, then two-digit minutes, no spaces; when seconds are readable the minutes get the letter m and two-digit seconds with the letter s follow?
6h32
